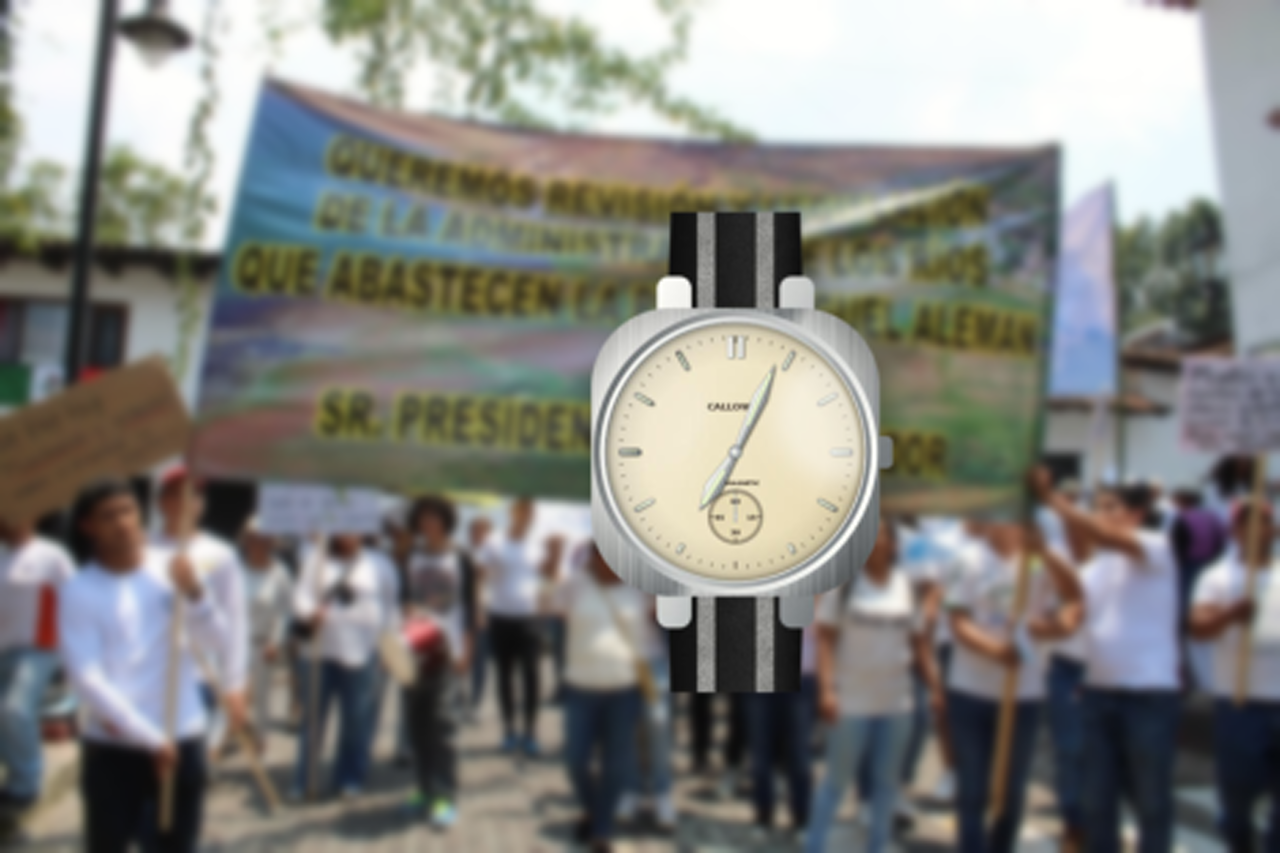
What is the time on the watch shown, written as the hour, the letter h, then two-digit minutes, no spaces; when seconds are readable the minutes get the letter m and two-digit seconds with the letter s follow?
7h04
